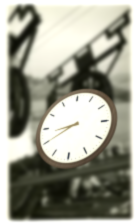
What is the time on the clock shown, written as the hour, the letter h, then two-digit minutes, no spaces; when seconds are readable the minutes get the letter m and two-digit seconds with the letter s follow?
8h40
